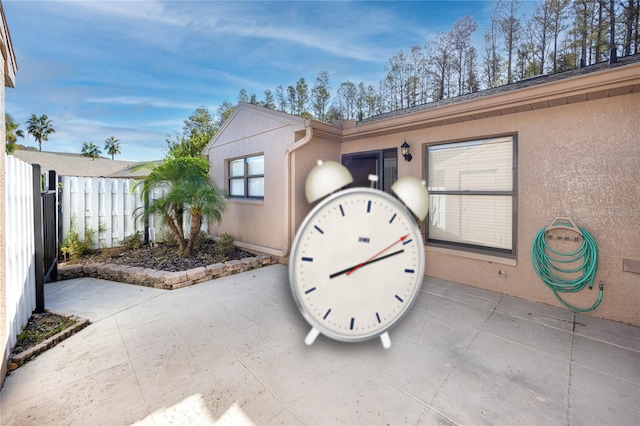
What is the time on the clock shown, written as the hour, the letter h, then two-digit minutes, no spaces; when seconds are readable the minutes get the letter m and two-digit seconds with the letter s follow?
8h11m09s
